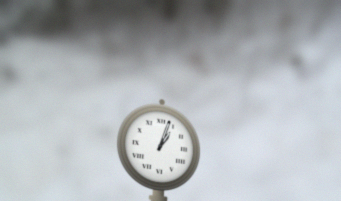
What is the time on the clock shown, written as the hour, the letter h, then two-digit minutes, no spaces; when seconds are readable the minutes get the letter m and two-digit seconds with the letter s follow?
1h03
